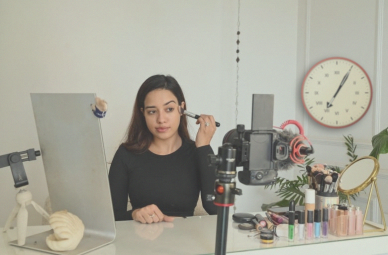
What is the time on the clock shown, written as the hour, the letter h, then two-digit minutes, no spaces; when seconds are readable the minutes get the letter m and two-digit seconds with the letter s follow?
7h05
